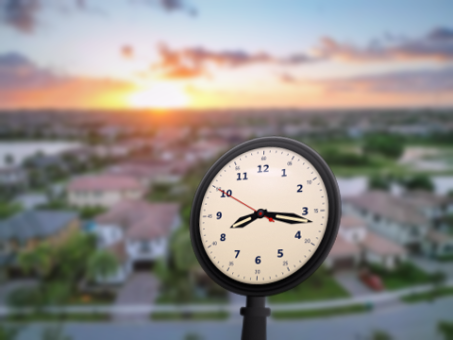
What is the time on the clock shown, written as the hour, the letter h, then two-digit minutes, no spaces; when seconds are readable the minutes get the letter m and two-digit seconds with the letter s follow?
8h16m50s
